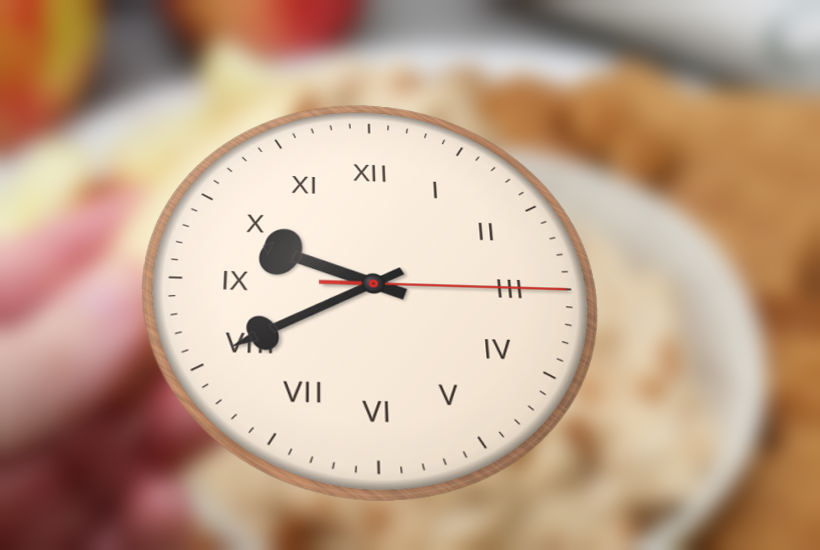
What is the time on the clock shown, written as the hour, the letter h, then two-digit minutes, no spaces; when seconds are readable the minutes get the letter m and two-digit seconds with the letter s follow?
9h40m15s
